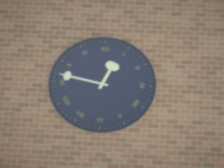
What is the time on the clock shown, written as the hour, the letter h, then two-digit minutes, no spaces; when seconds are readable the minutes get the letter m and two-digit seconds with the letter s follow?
12h47
